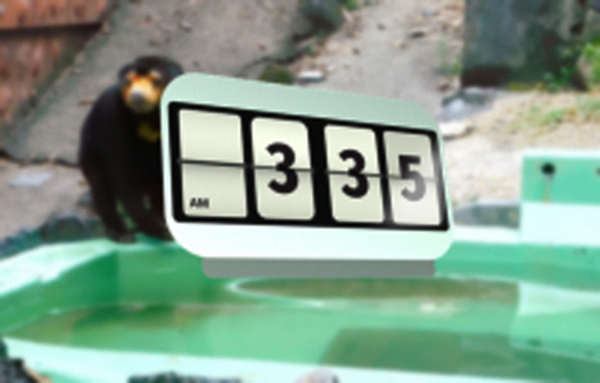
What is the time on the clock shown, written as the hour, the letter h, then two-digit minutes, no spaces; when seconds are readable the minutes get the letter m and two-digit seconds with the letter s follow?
3h35
